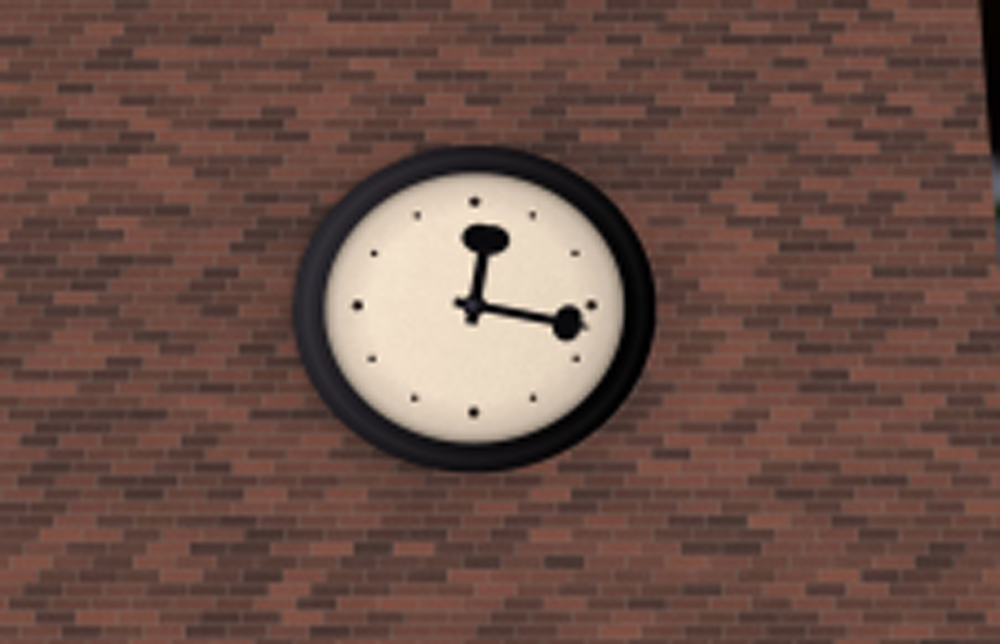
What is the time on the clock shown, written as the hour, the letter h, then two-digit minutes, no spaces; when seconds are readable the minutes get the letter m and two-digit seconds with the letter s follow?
12h17
